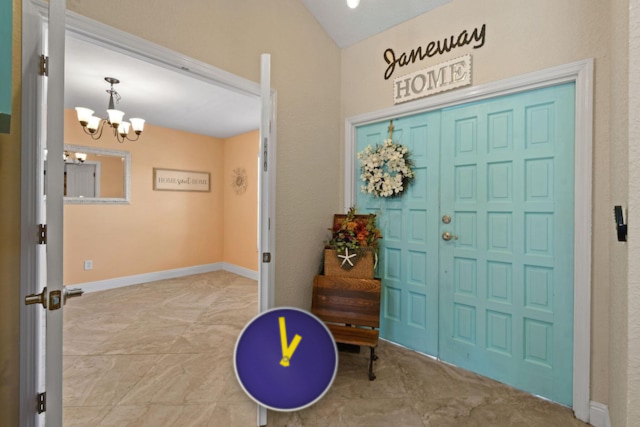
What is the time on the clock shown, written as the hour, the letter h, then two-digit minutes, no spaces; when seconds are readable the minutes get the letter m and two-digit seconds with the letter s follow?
12h59
